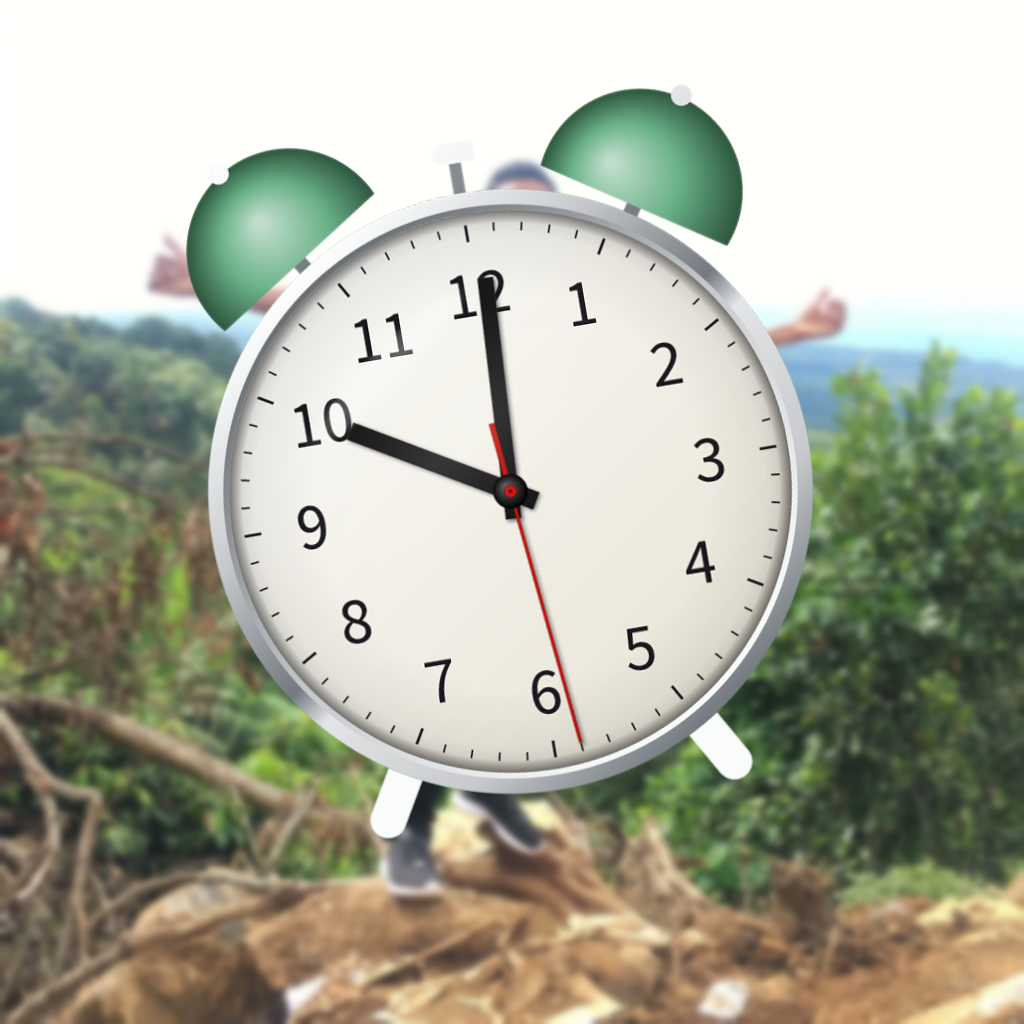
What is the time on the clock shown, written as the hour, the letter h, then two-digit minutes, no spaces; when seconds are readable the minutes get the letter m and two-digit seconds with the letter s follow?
10h00m29s
